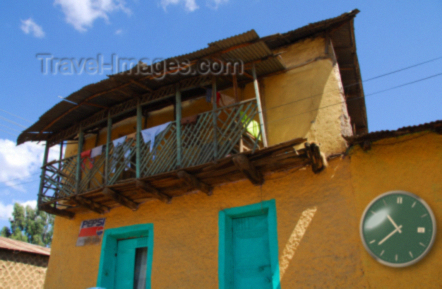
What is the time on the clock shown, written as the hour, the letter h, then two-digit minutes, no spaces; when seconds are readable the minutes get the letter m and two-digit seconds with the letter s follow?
10h38
